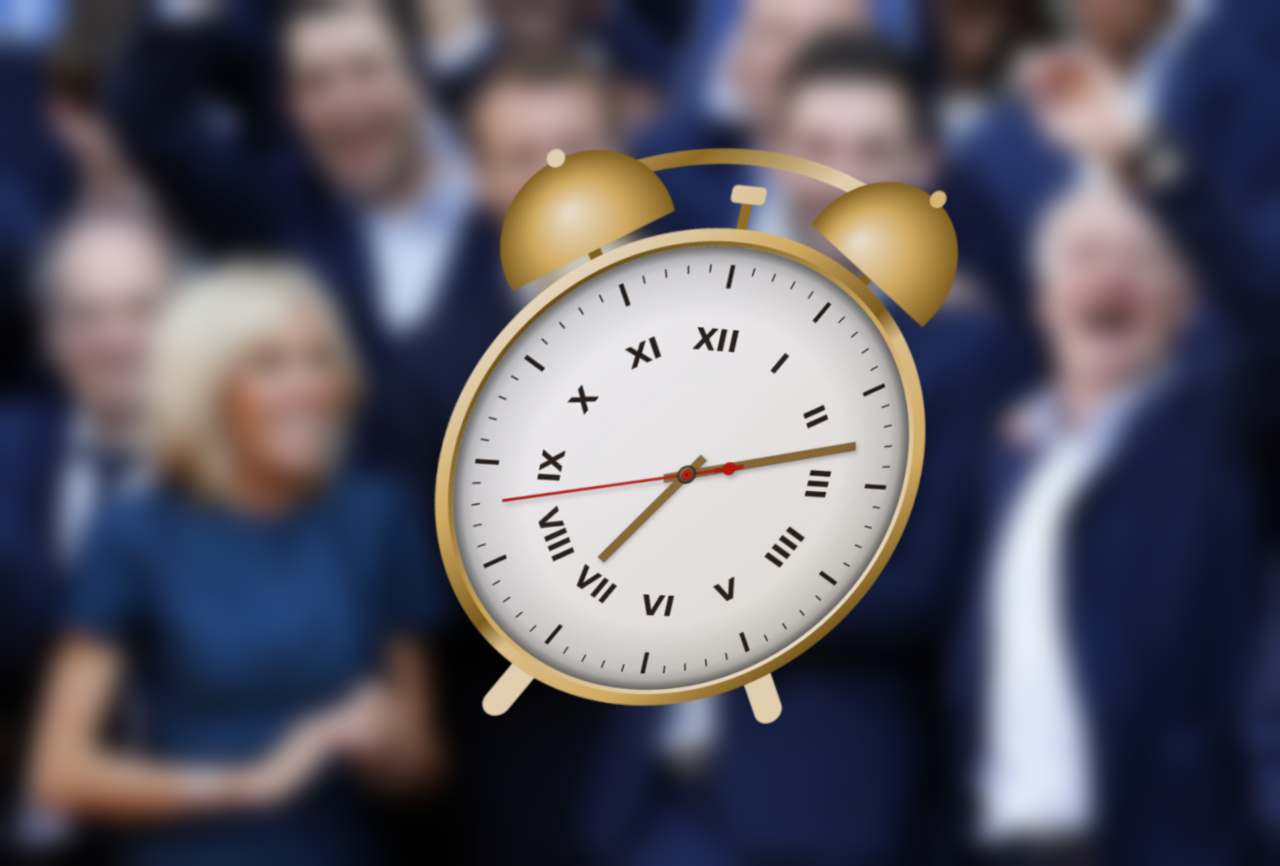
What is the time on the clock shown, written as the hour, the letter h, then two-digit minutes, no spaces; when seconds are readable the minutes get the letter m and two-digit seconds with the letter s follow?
7h12m43s
